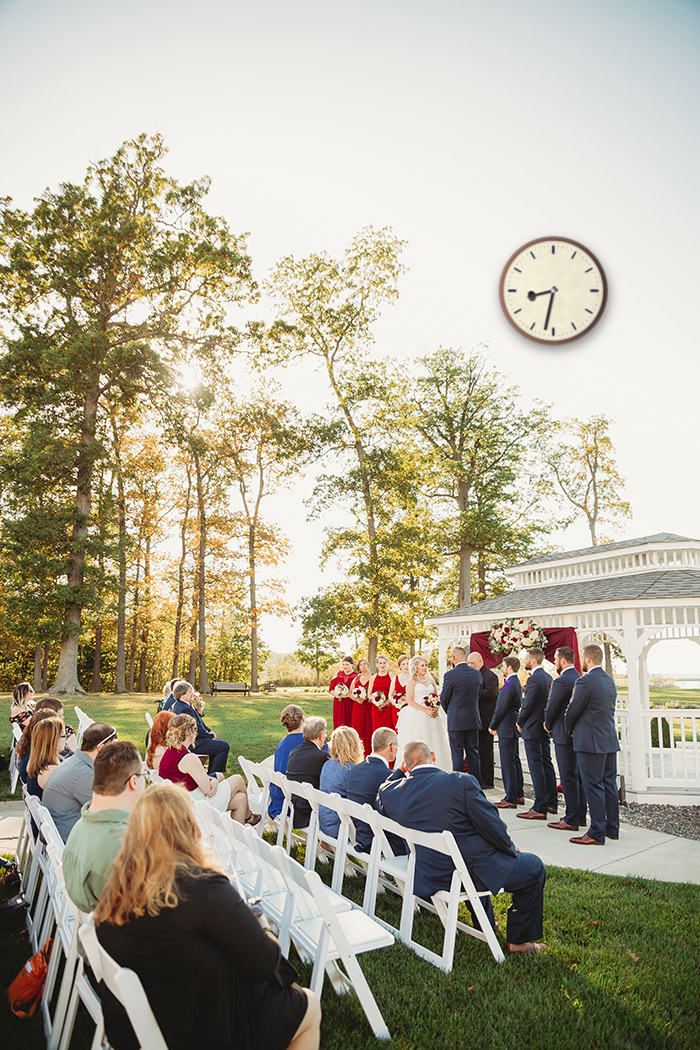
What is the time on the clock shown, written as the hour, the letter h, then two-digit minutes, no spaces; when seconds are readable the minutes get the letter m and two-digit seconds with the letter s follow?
8h32
